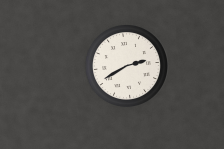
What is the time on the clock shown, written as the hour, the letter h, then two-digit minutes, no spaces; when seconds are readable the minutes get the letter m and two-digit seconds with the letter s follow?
2h41
